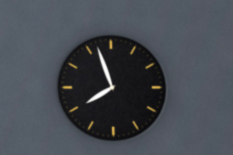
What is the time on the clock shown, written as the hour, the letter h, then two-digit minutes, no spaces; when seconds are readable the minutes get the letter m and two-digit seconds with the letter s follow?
7h57
